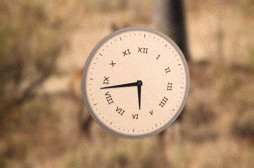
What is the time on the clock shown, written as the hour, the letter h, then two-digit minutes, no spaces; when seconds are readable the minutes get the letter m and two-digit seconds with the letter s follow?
5h43
